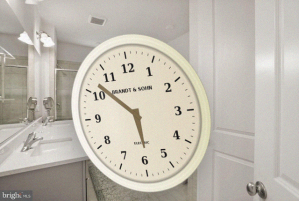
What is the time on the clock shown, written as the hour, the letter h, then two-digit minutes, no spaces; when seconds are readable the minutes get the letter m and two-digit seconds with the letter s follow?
5h52
